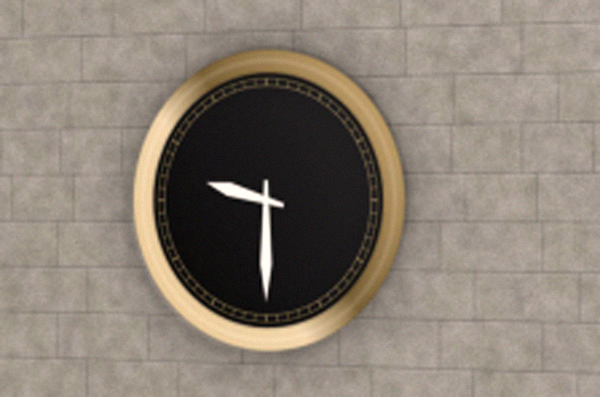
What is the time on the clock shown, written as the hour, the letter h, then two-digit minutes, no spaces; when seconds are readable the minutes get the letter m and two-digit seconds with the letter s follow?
9h30
